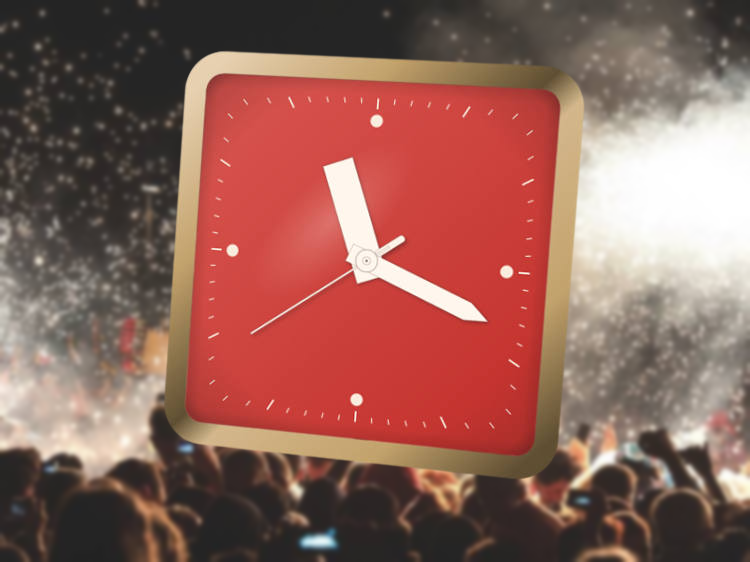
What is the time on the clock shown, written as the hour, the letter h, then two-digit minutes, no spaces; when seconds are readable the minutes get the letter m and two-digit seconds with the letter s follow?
11h18m39s
